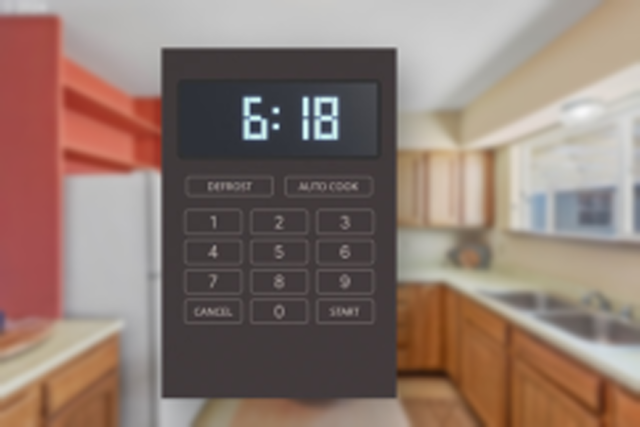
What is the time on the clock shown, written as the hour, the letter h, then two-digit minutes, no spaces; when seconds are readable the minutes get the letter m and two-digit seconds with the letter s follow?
6h18
